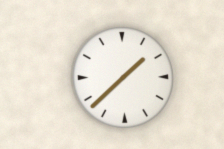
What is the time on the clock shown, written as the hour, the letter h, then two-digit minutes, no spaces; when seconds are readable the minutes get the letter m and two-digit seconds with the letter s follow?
1h38
